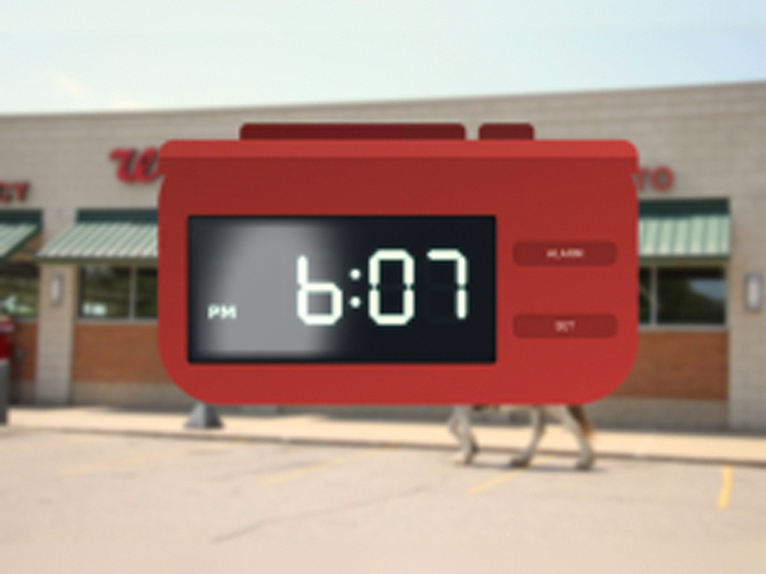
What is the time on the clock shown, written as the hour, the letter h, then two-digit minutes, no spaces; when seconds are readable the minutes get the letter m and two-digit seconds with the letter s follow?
6h07
